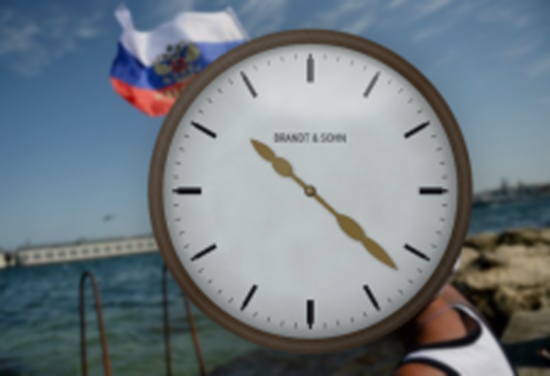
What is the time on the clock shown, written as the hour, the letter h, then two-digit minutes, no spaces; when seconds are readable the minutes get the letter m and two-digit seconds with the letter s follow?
10h22
